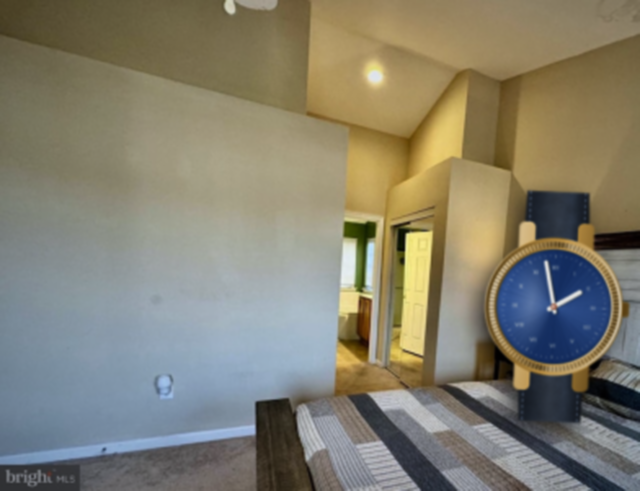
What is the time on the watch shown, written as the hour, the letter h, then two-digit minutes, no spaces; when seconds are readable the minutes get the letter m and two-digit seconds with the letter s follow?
1h58
